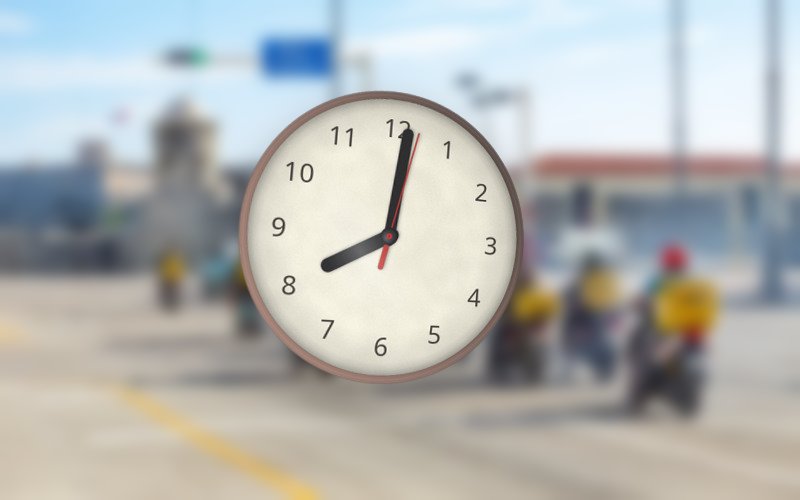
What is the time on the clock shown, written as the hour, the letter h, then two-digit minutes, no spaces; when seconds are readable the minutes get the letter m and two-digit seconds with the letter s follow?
8h01m02s
